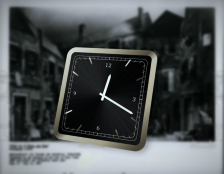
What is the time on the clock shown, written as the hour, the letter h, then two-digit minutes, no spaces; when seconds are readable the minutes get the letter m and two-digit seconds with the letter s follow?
12h19
